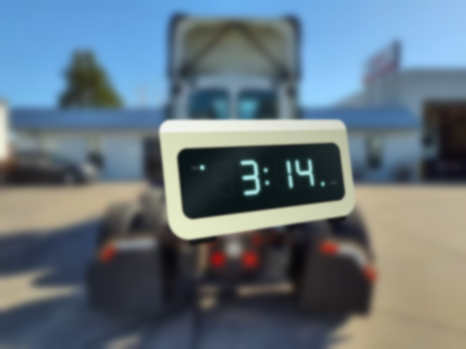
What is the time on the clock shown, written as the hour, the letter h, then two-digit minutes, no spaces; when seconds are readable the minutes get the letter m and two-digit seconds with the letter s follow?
3h14
